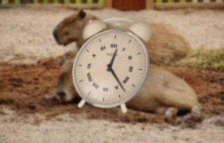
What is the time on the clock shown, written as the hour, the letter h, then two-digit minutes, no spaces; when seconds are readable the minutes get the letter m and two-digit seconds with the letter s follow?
12h23
